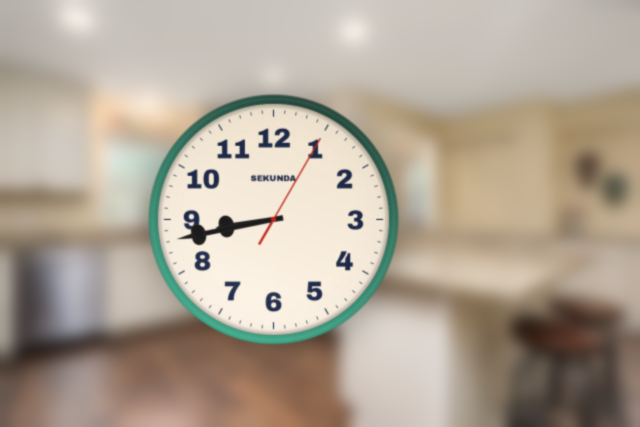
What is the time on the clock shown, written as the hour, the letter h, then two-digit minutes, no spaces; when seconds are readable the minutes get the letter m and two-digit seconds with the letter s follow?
8h43m05s
